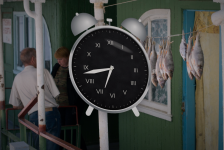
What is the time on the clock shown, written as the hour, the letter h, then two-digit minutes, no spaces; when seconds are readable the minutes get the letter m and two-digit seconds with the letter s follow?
6h43
